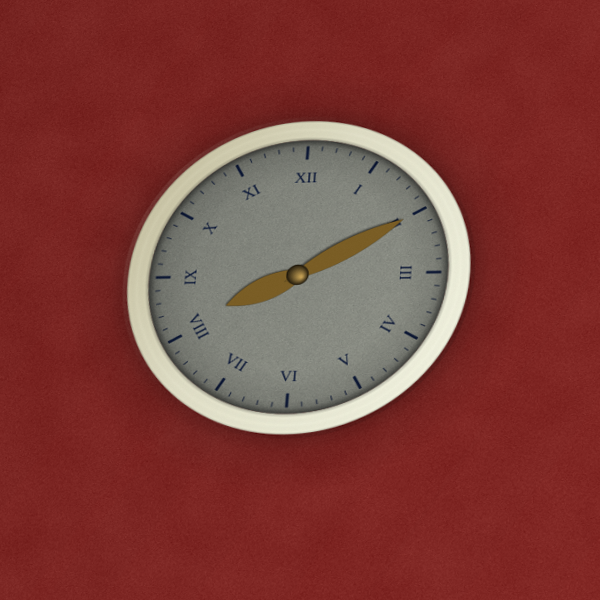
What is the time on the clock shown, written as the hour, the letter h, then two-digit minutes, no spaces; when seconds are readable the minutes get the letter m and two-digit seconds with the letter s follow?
8h10
